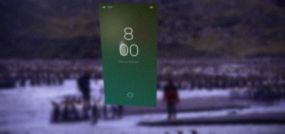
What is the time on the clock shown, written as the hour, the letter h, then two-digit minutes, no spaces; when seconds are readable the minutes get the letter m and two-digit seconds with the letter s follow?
8h00
